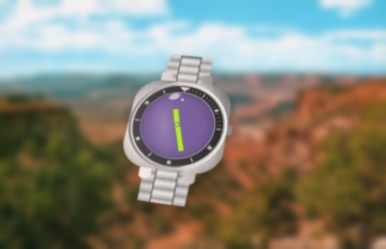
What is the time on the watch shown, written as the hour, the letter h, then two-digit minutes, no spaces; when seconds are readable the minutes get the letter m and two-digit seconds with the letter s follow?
11h27
